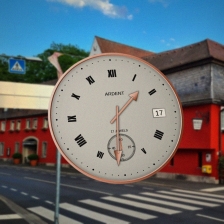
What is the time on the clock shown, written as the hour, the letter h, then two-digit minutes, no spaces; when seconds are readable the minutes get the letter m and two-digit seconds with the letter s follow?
1h31
